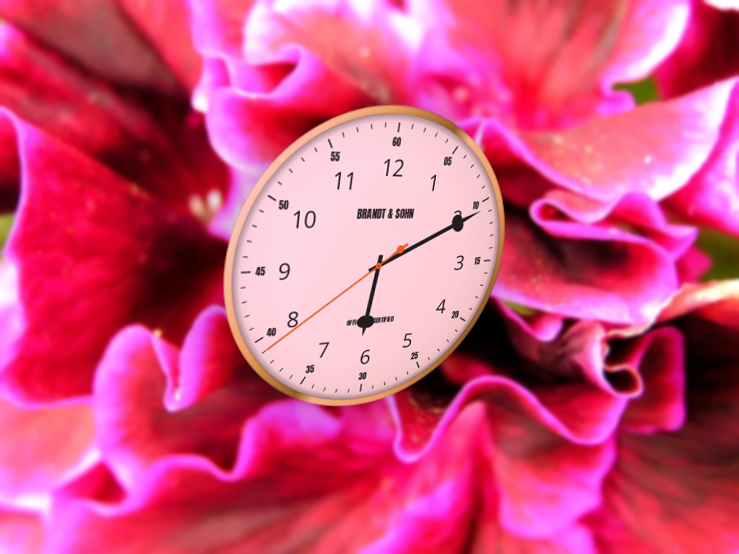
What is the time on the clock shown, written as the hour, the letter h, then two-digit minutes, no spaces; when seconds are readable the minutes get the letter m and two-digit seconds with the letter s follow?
6h10m39s
